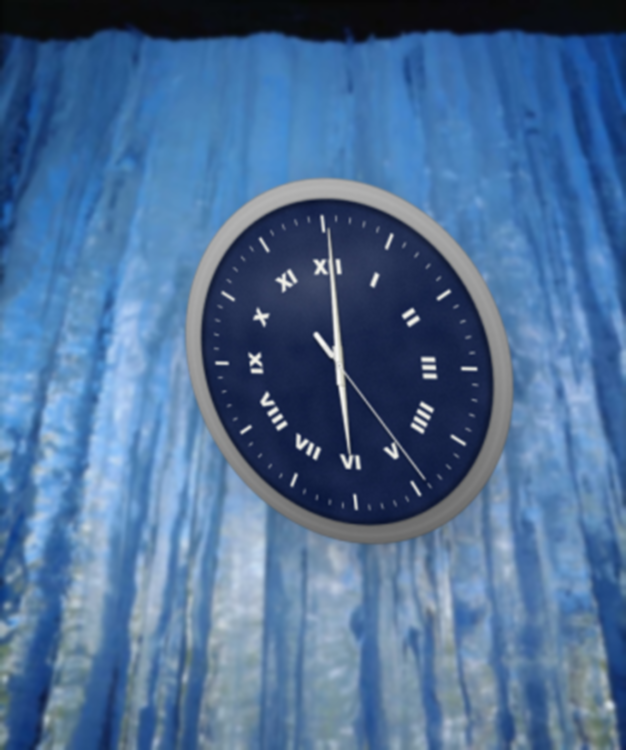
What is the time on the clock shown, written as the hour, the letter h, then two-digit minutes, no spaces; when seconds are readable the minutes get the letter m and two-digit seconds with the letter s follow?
6h00m24s
